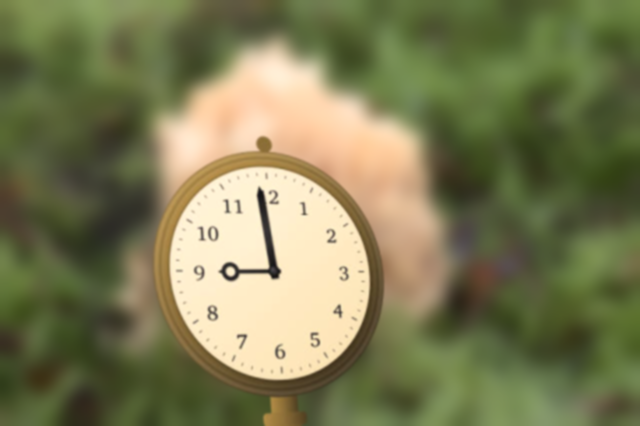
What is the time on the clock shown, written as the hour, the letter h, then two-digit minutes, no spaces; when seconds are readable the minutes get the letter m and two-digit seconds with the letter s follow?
8h59
